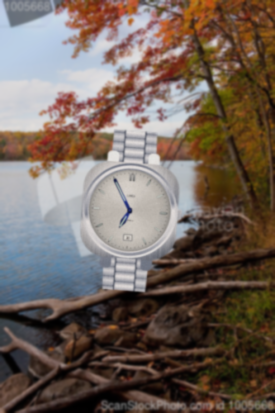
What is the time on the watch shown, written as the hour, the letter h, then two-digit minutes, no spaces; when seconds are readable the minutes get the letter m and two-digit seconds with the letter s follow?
6h55
